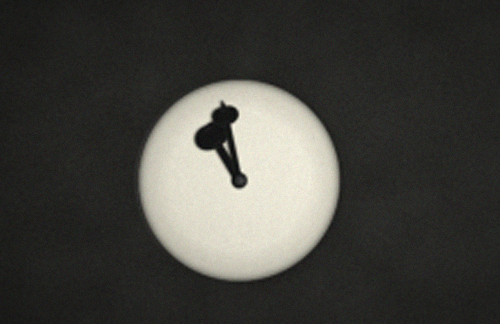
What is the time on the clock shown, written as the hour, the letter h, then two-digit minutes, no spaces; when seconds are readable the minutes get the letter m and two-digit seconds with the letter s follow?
10h58
